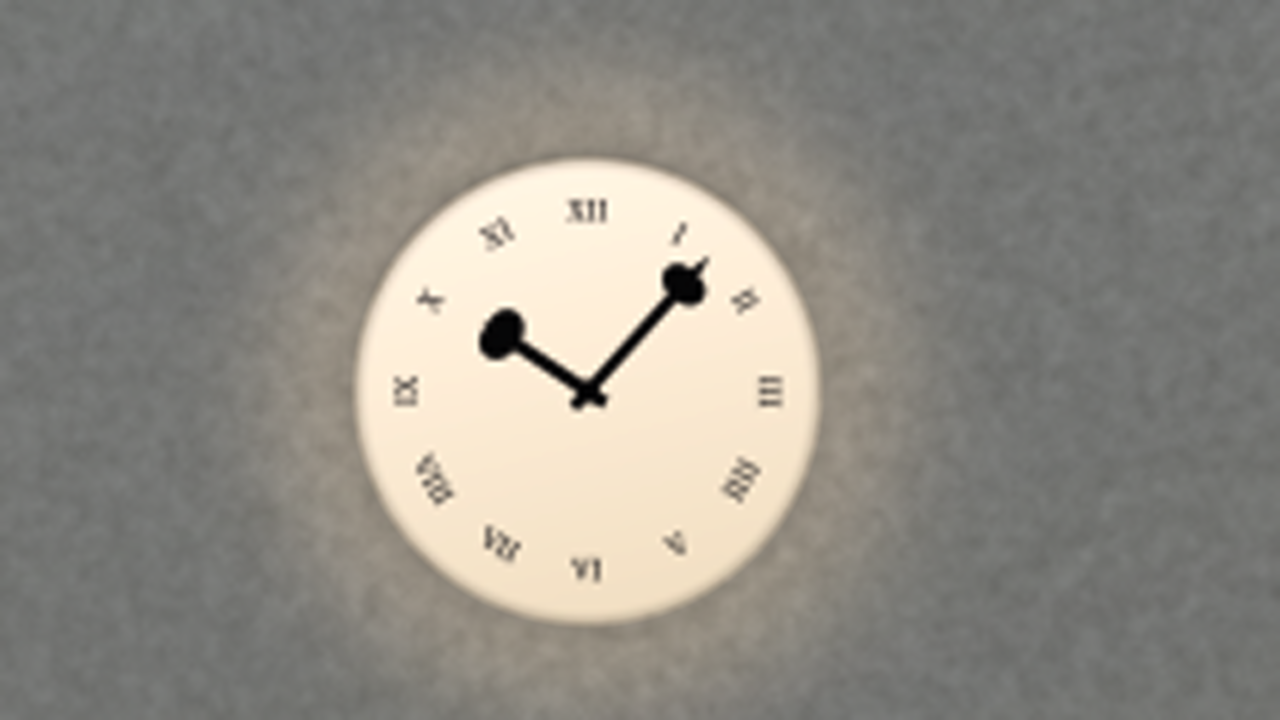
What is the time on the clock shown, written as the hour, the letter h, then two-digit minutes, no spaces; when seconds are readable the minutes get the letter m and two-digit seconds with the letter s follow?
10h07
